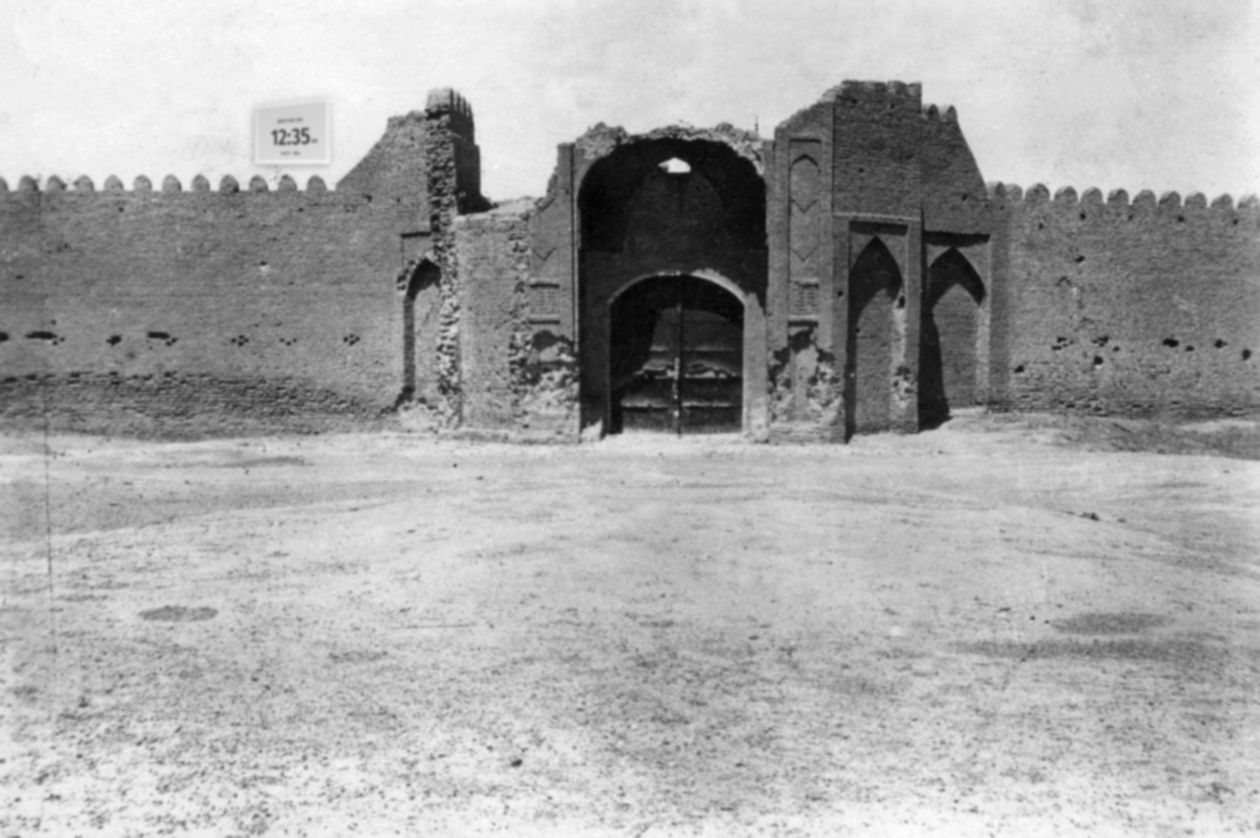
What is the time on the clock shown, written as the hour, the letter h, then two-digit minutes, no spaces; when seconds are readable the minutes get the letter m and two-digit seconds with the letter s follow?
12h35
